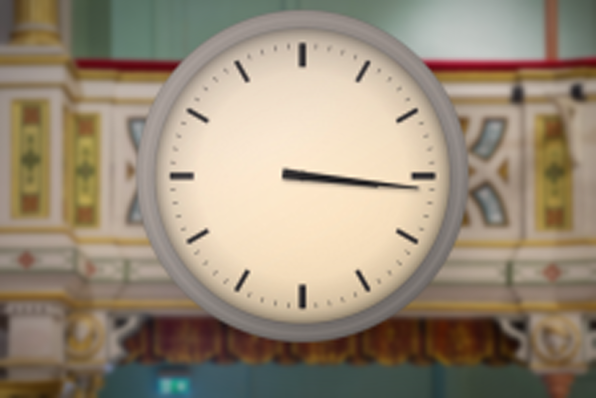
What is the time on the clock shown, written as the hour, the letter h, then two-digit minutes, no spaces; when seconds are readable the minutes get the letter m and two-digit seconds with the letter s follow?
3h16
